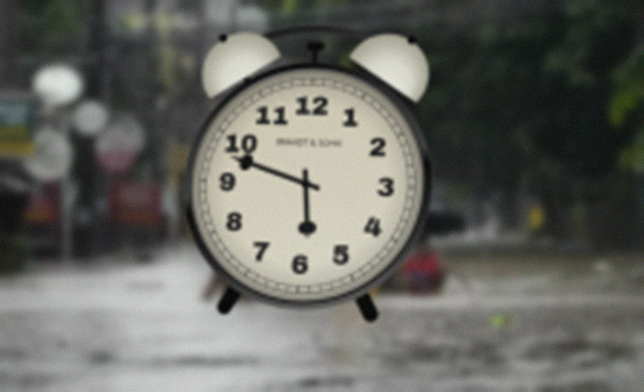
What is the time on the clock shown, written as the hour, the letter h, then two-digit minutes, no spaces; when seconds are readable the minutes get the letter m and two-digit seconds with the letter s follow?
5h48
